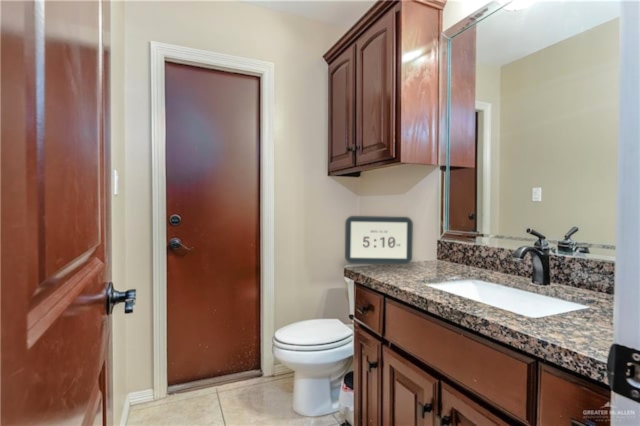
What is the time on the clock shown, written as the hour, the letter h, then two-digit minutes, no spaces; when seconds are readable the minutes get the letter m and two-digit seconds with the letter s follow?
5h10
